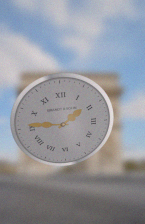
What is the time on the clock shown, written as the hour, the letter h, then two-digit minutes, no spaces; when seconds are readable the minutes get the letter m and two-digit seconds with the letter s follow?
1h46
